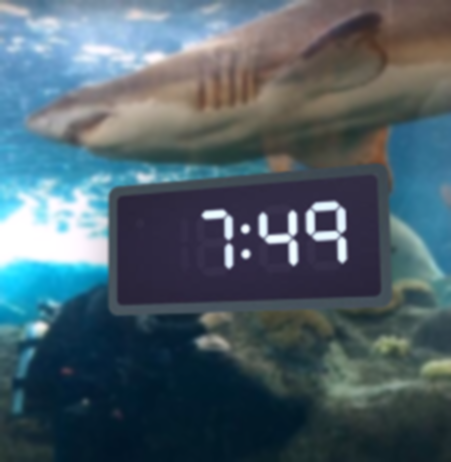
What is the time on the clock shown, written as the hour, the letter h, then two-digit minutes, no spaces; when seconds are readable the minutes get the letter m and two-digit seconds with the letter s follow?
7h49
